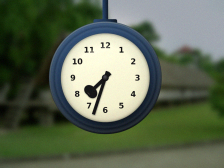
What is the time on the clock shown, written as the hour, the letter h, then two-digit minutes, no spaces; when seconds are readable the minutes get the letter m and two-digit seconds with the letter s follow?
7h33
